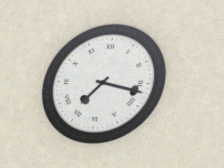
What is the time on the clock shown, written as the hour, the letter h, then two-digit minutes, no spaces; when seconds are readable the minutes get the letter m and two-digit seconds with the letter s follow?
7h17
